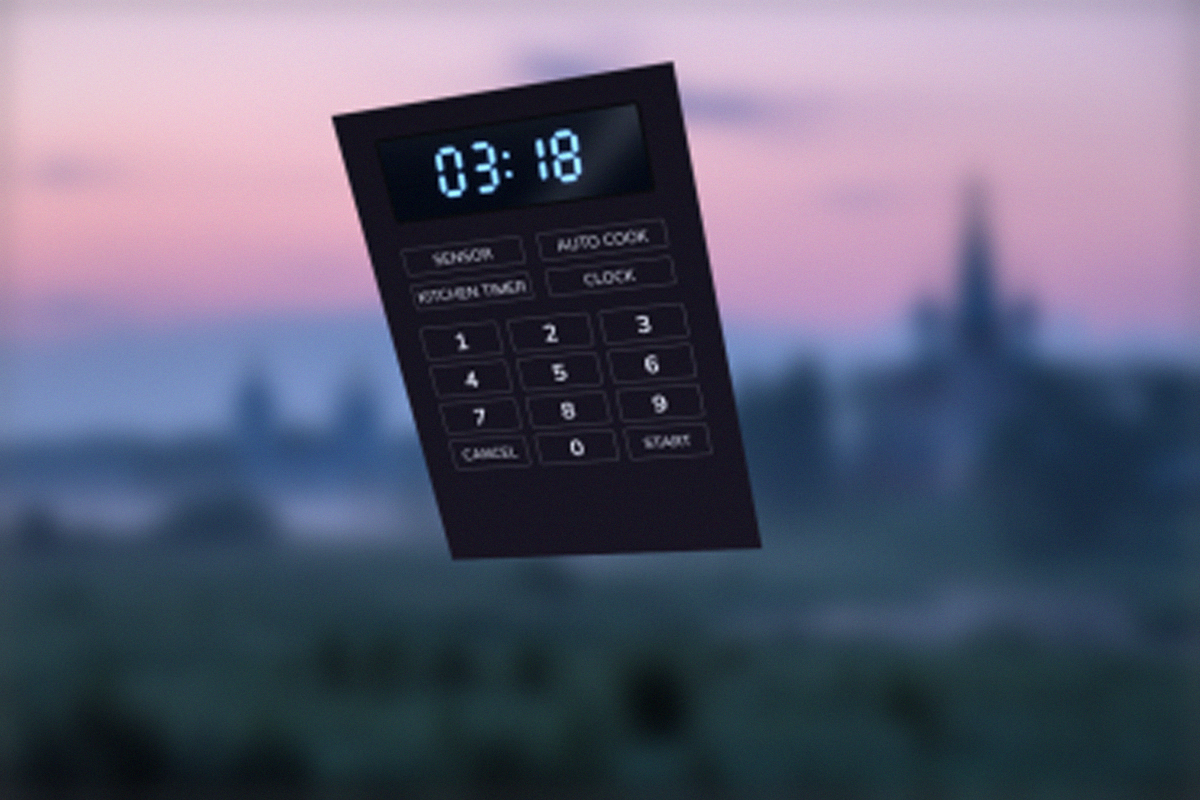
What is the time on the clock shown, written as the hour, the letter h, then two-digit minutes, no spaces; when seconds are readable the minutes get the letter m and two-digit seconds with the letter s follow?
3h18
